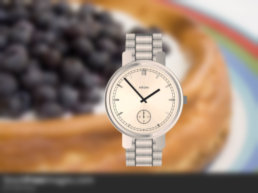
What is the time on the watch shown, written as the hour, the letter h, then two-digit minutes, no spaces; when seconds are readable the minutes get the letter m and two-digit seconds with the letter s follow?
1h53
